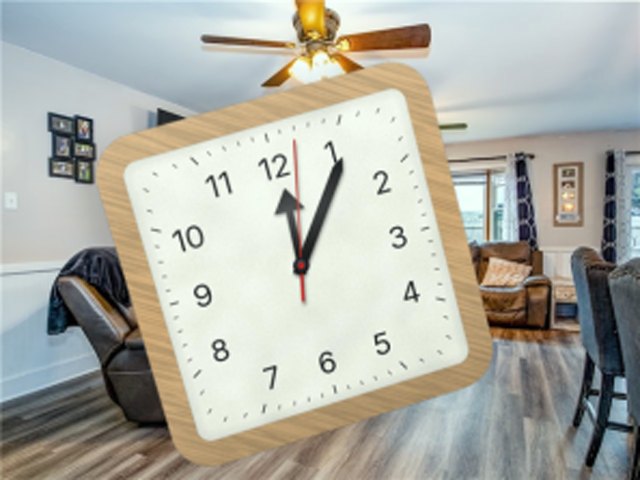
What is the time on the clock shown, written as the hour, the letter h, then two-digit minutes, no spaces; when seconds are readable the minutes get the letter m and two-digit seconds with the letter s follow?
12h06m02s
